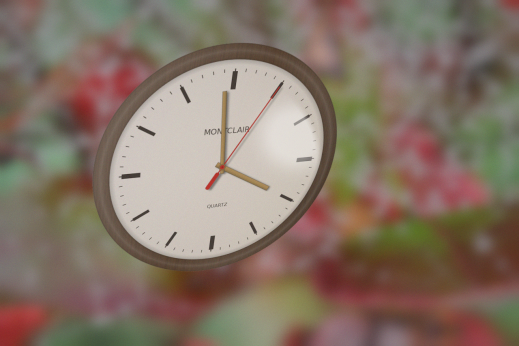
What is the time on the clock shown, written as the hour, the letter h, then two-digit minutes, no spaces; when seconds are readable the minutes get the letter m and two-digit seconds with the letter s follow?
3h59m05s
